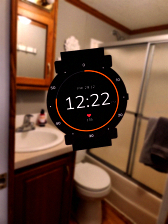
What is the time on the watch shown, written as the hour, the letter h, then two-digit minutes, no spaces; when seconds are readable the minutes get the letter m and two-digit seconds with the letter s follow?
12h22
